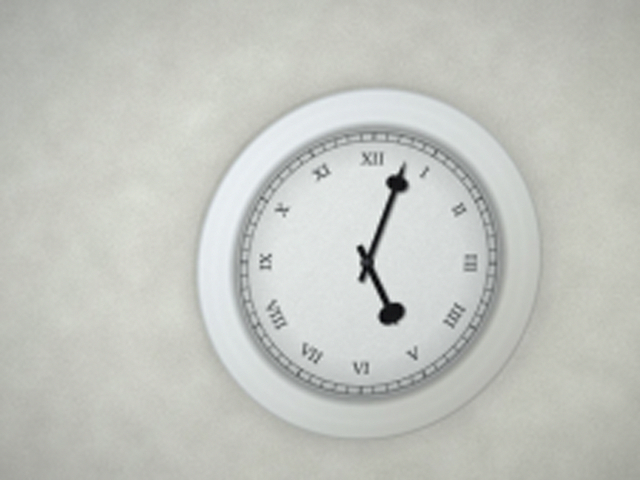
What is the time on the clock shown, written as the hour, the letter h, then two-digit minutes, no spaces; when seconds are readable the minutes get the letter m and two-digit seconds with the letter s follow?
5h03
